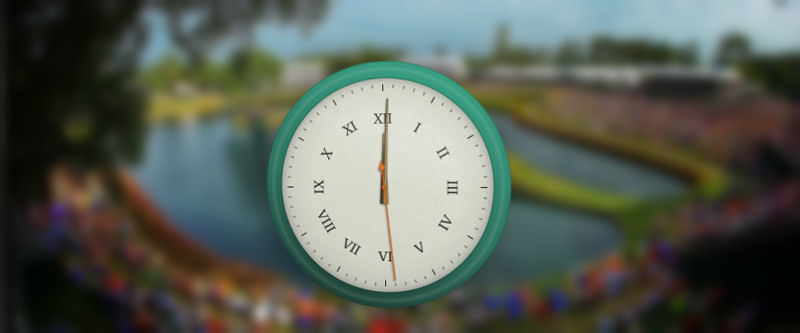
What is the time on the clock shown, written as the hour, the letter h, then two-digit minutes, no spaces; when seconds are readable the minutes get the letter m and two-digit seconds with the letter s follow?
12h00m29s
